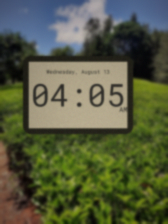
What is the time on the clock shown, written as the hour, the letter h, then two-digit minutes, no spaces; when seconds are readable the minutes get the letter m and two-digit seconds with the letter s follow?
4h05
